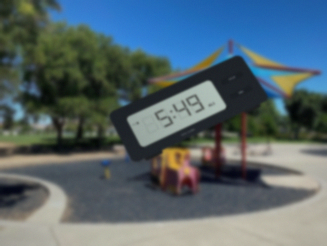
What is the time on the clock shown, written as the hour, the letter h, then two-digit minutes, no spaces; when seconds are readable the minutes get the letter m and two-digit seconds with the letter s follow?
5h49
